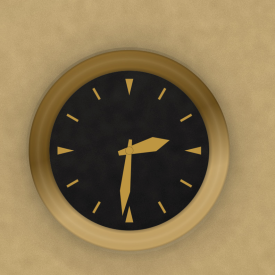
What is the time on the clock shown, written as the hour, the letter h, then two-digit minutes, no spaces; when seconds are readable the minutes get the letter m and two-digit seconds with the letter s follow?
2h31
